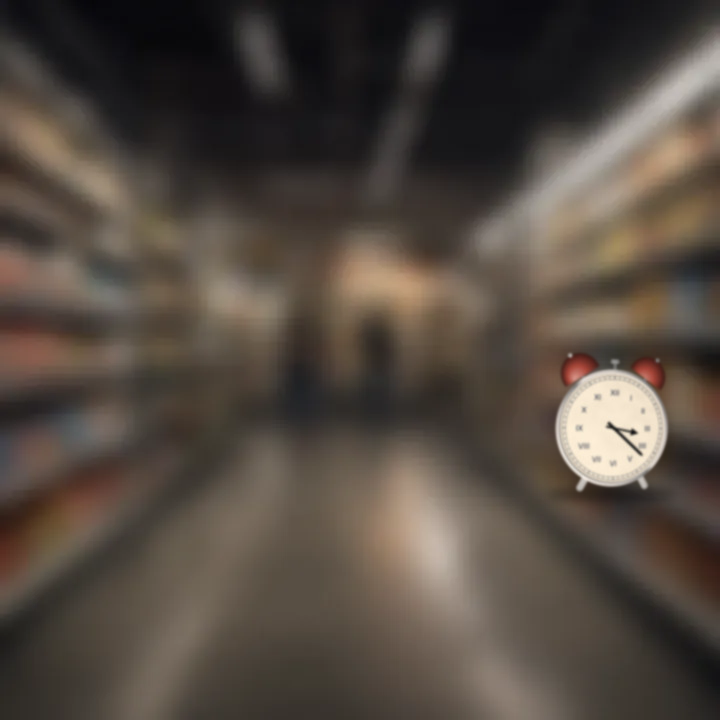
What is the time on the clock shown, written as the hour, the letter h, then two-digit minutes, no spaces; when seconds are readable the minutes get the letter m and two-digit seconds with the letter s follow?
3h22
